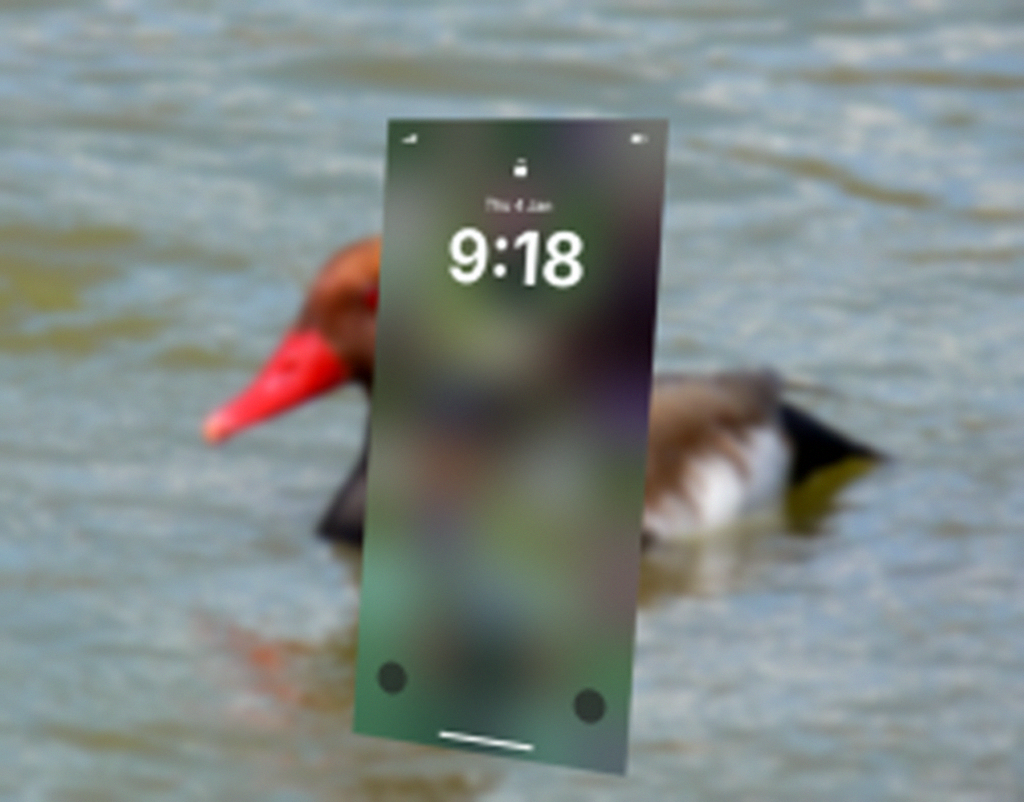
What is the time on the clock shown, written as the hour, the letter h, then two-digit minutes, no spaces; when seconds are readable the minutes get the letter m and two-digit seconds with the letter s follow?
9h18
